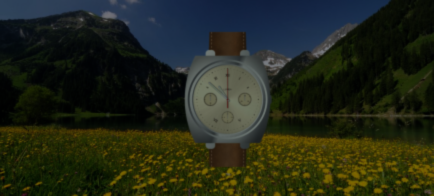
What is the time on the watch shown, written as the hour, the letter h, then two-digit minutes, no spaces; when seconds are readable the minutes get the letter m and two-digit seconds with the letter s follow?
10h52
